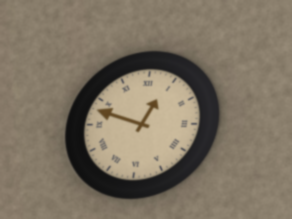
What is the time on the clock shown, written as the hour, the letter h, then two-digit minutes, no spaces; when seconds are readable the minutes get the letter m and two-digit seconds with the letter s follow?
12h48
